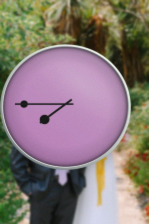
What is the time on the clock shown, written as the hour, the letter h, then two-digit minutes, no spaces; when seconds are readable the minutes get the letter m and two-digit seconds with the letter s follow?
7h45
